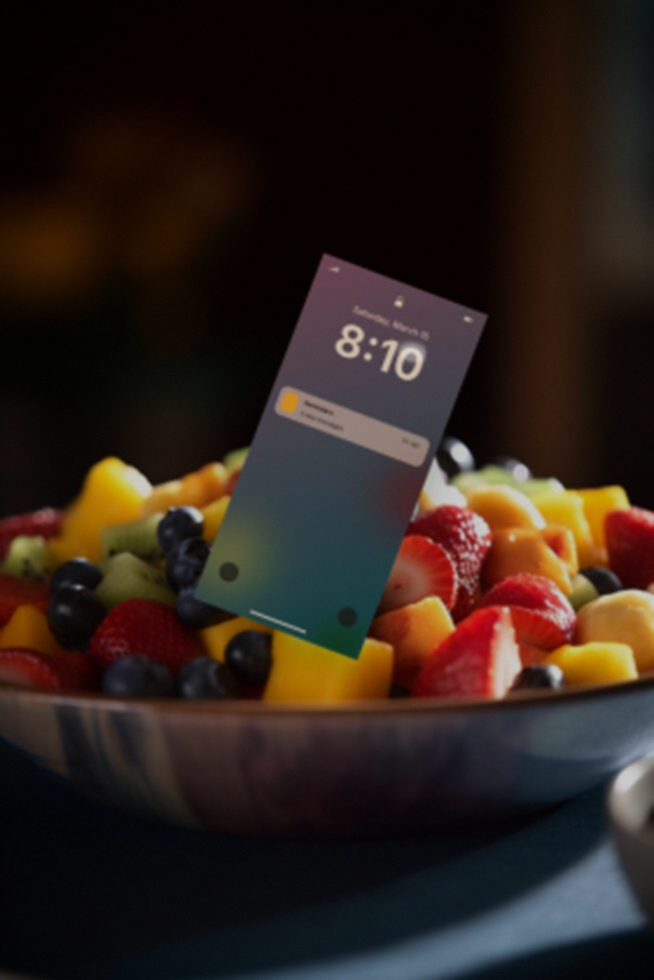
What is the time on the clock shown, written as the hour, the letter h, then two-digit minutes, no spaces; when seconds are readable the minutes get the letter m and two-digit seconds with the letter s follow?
8h10
